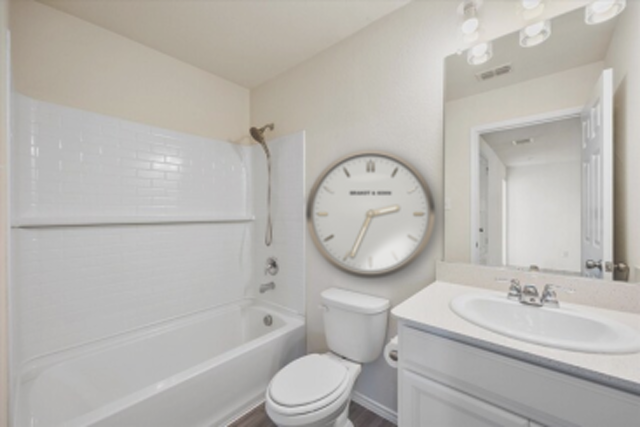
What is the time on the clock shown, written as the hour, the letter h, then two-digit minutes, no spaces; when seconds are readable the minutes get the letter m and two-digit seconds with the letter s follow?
2h34
